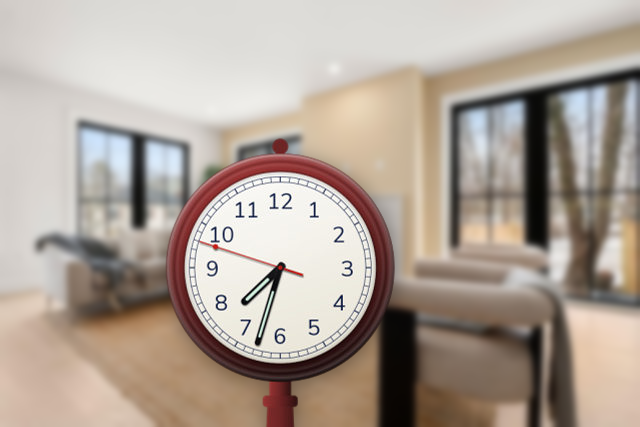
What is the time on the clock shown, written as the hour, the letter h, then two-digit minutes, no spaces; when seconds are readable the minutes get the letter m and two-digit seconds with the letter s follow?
7h32m48s
